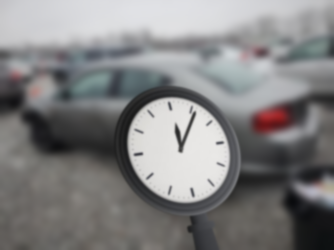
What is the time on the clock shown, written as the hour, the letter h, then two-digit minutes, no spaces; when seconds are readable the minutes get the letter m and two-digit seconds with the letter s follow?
12h06
